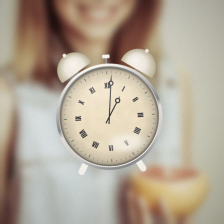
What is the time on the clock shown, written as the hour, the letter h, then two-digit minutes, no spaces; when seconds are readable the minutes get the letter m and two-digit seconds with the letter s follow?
1h01
